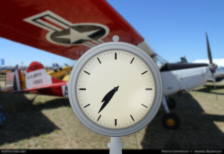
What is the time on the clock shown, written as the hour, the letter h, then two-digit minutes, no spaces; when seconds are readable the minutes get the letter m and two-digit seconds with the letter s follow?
7h36
